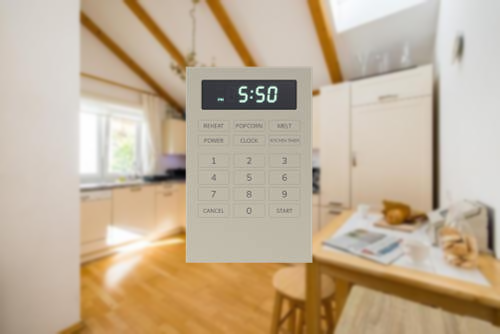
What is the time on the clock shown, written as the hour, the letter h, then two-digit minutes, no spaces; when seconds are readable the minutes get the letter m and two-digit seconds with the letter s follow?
5h50
